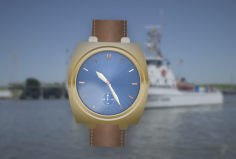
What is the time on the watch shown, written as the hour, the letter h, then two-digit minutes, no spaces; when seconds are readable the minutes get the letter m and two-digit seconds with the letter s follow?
10h25
